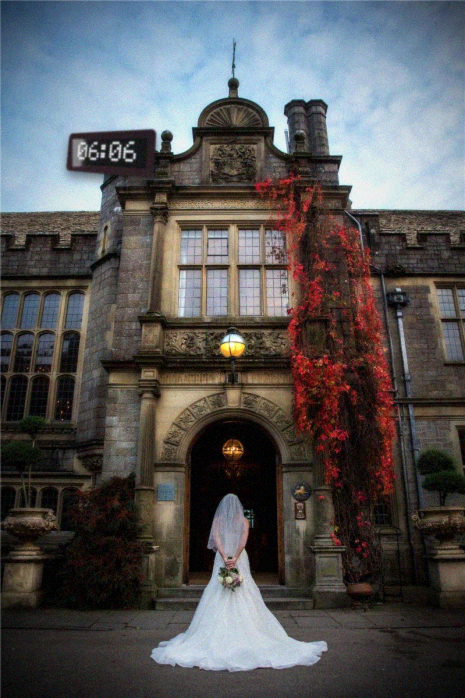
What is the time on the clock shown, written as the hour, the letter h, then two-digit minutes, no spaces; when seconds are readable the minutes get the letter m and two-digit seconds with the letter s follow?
6h06
